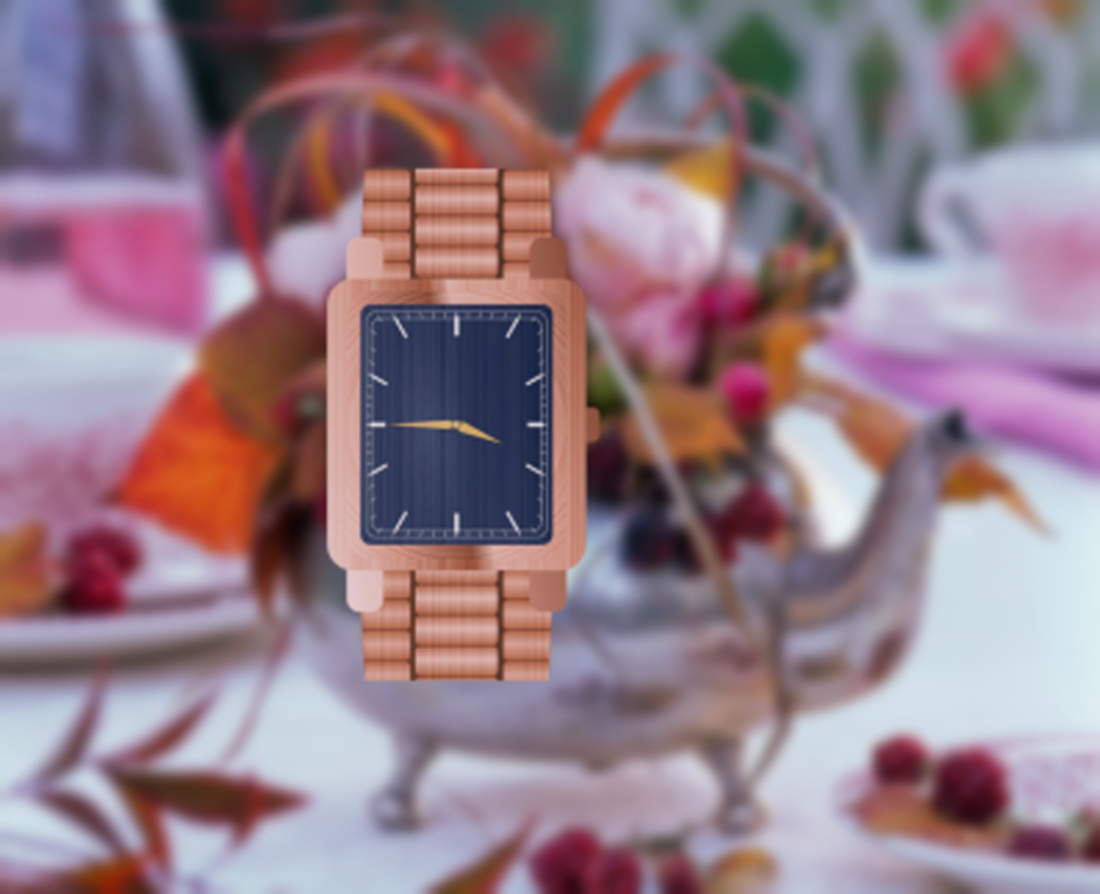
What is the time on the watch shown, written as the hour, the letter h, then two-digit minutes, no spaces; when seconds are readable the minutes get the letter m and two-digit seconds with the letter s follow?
3h45
